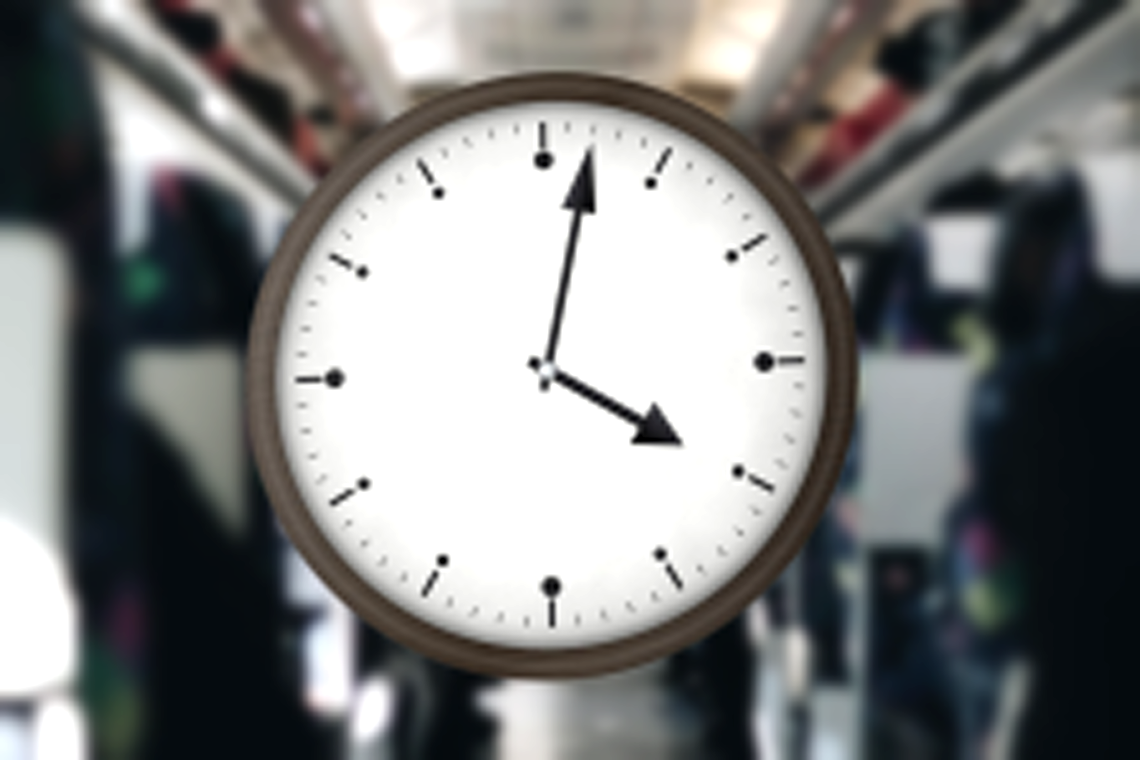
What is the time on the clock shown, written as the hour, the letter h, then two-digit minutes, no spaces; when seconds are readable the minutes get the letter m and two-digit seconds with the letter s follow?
4h02
